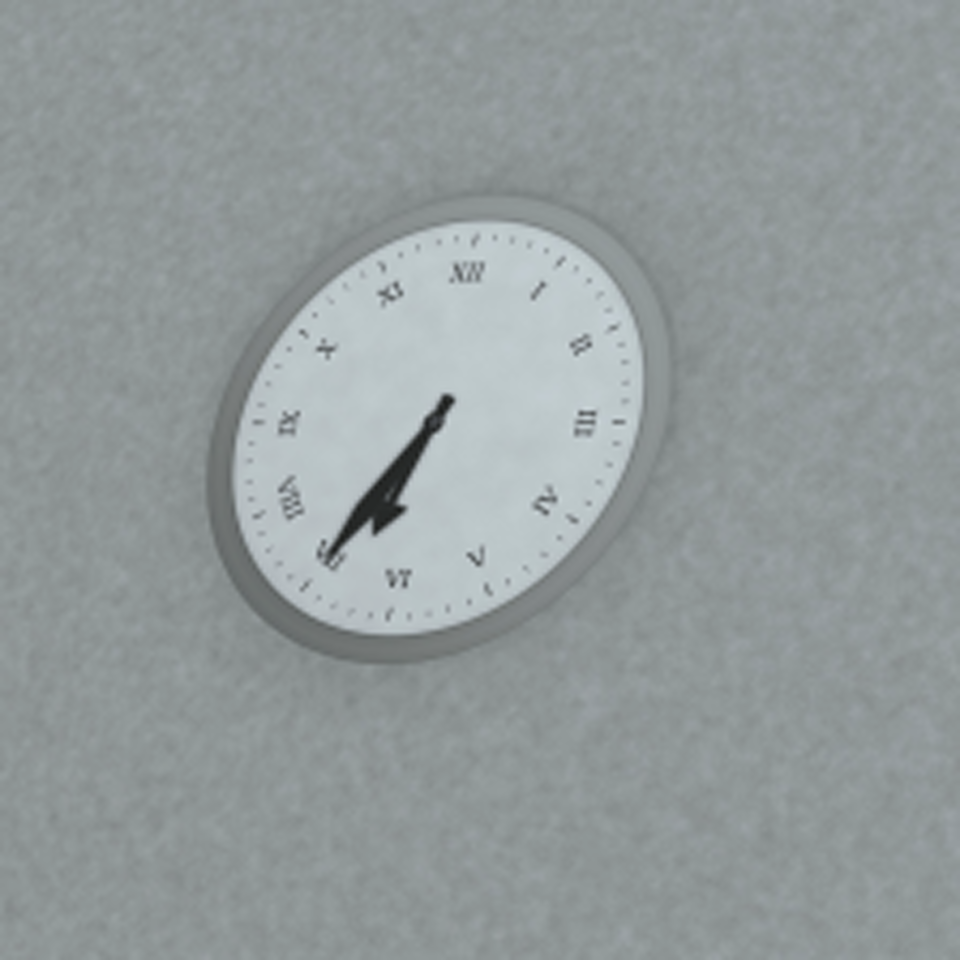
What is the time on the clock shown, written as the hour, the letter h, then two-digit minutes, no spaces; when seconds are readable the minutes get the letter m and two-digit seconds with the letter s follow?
6h35
